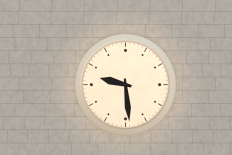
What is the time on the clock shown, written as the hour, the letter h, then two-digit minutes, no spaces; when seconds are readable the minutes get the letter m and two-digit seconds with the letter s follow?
9h29
